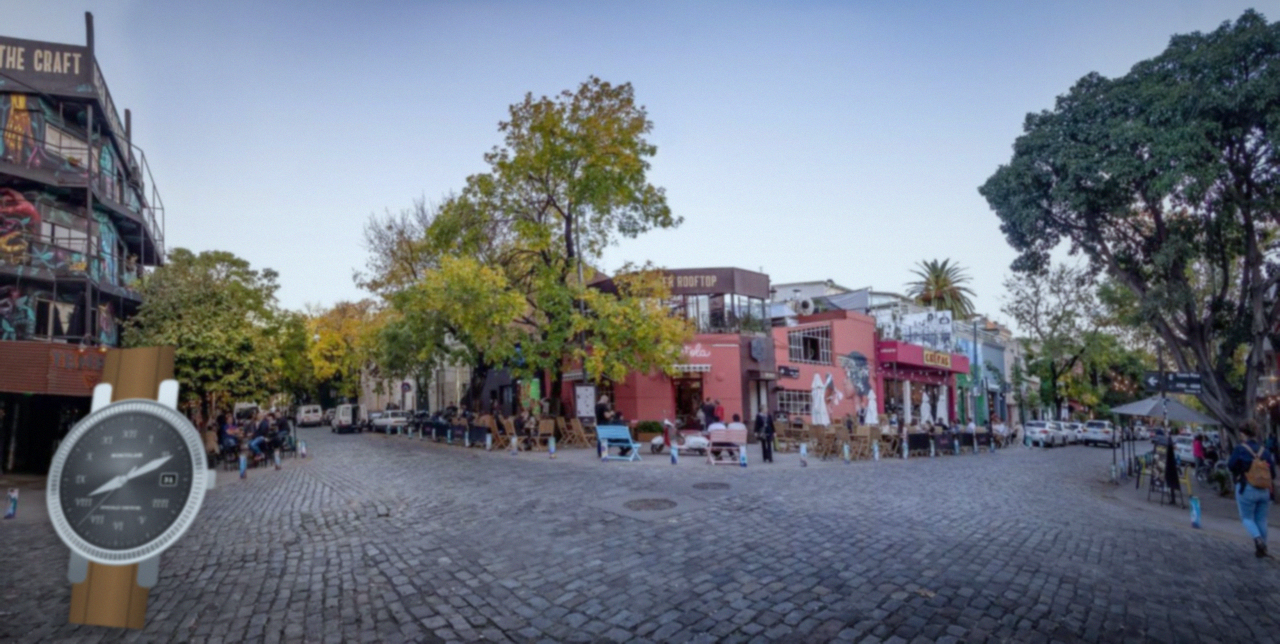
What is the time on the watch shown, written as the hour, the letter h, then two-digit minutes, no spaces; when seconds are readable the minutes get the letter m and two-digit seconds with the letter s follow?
8h10m37s
